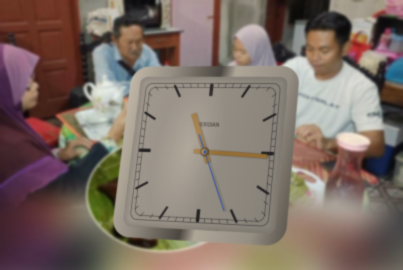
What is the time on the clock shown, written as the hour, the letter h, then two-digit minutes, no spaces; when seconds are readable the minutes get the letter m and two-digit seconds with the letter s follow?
11h15m26s
